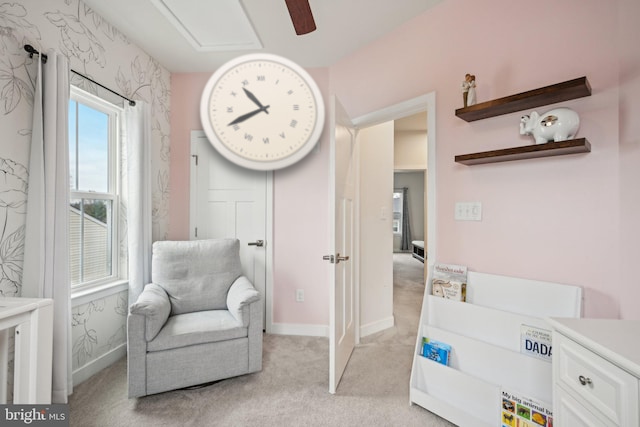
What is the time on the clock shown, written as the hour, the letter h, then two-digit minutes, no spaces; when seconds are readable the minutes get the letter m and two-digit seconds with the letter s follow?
10h41
